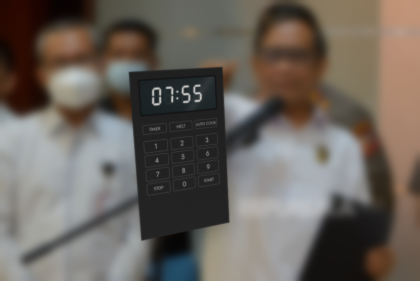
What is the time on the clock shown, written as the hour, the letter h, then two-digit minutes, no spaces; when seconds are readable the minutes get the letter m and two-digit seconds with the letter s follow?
7h55
